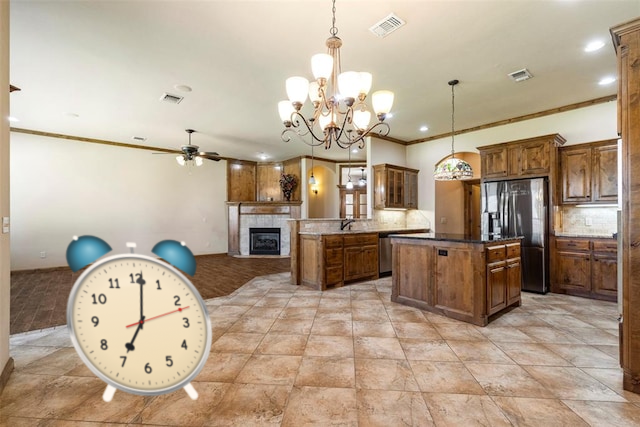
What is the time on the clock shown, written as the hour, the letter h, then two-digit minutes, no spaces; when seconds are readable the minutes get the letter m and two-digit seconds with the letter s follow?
7h01m12s
